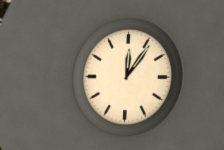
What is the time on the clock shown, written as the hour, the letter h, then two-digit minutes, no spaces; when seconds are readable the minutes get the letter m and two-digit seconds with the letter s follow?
12h06
